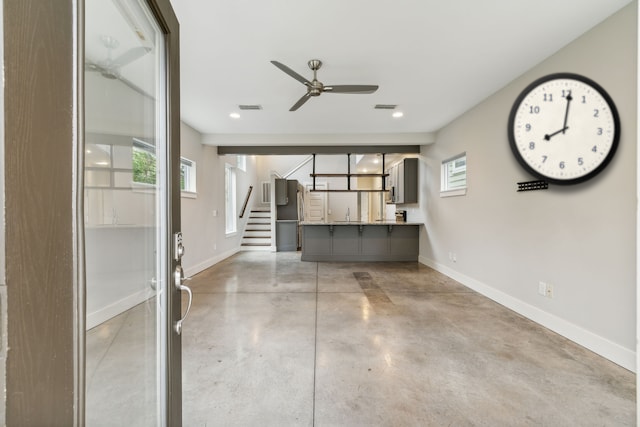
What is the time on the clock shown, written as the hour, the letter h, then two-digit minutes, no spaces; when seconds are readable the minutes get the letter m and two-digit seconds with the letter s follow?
8h01
